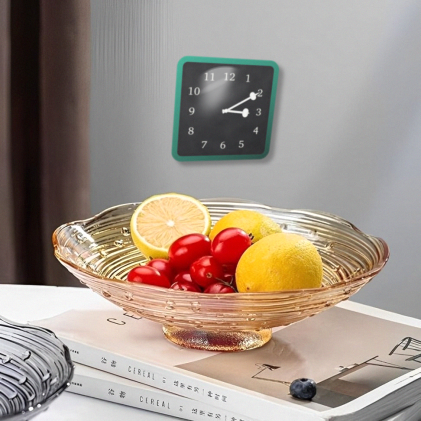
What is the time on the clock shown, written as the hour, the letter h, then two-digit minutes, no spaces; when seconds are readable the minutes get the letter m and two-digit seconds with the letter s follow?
3h10
